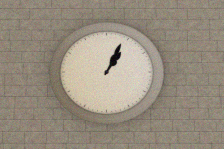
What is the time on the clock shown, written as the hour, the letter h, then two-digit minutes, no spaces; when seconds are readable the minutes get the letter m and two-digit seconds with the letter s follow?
1h04
